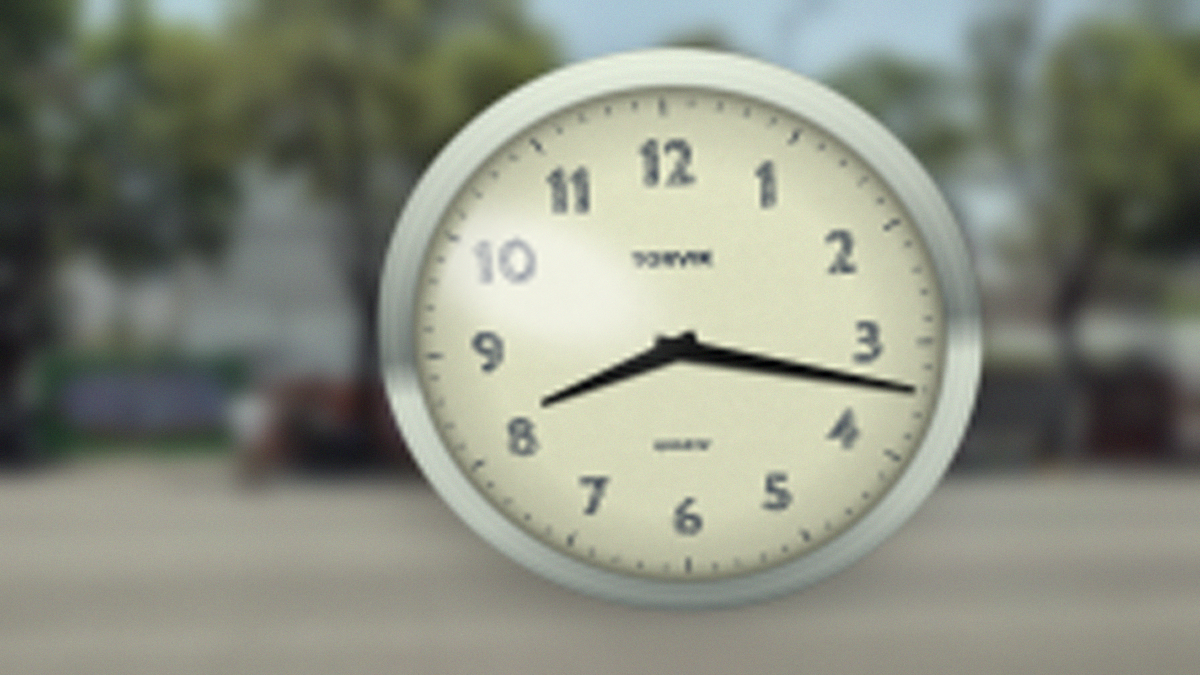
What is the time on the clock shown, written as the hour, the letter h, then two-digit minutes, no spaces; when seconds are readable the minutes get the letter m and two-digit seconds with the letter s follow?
8h17
